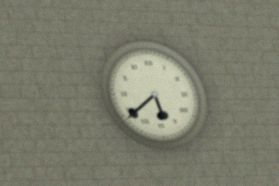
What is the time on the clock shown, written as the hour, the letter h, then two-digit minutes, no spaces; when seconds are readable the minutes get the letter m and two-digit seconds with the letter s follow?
5h39
